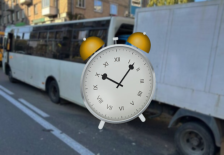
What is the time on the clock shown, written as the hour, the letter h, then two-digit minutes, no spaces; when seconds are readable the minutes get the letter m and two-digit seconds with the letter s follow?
10h07
